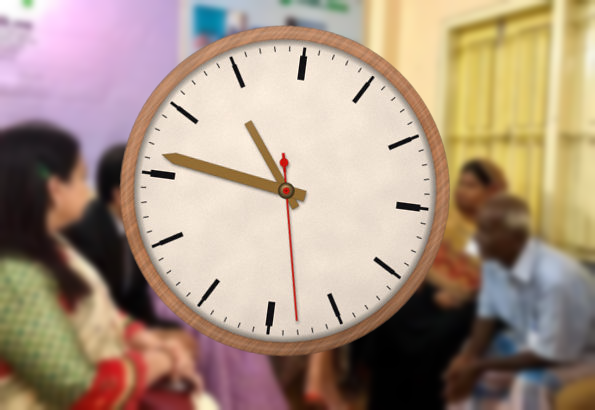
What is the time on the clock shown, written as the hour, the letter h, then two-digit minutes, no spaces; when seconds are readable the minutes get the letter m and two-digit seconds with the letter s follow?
10h46m28s
